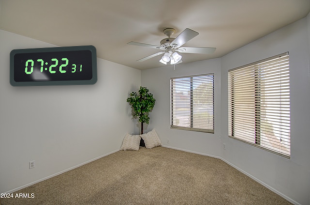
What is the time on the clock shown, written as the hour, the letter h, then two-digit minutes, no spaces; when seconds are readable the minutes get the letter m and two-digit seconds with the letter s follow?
7h22m31s
